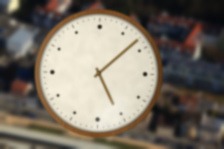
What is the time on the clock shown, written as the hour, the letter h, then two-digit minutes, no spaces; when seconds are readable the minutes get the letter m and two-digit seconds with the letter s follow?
5h08
